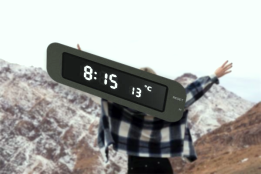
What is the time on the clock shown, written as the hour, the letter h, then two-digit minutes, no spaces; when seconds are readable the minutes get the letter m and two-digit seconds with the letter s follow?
8h15
